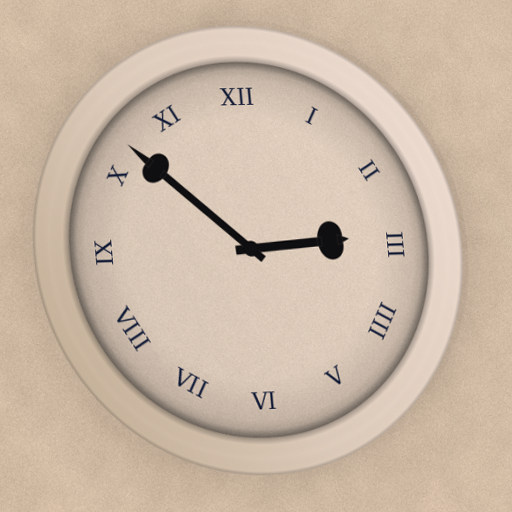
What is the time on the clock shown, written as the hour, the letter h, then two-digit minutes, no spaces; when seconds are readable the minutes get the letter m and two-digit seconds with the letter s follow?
2h52
